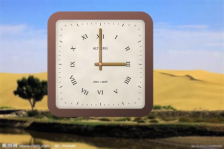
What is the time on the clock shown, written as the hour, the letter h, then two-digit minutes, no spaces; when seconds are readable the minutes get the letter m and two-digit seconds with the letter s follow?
3h00
